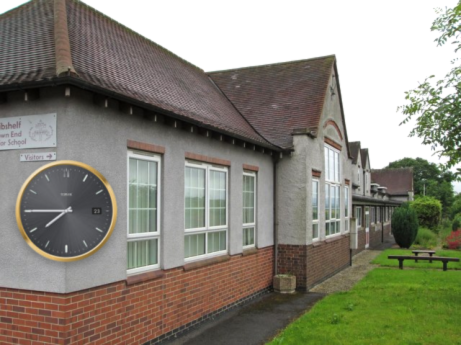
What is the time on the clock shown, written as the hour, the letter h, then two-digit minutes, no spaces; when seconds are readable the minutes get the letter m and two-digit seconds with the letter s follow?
7h45
